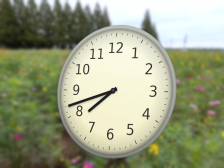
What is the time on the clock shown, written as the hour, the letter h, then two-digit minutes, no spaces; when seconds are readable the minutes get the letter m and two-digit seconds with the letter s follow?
7h42
